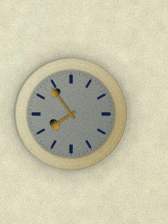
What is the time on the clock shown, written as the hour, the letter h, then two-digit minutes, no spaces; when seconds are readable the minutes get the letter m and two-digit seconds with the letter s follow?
7h54
